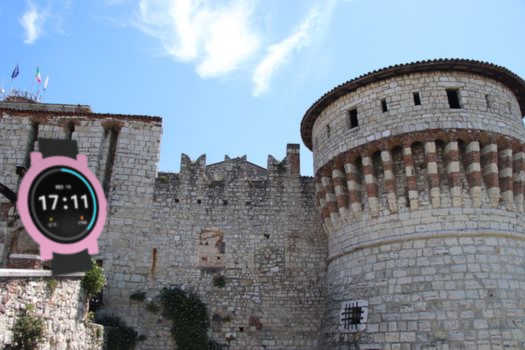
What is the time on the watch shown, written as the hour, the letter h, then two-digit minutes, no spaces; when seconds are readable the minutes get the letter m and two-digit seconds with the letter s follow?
17h11
